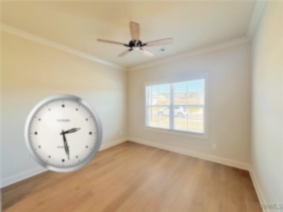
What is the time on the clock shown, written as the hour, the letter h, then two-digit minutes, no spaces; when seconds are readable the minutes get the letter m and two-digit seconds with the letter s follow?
2h28
